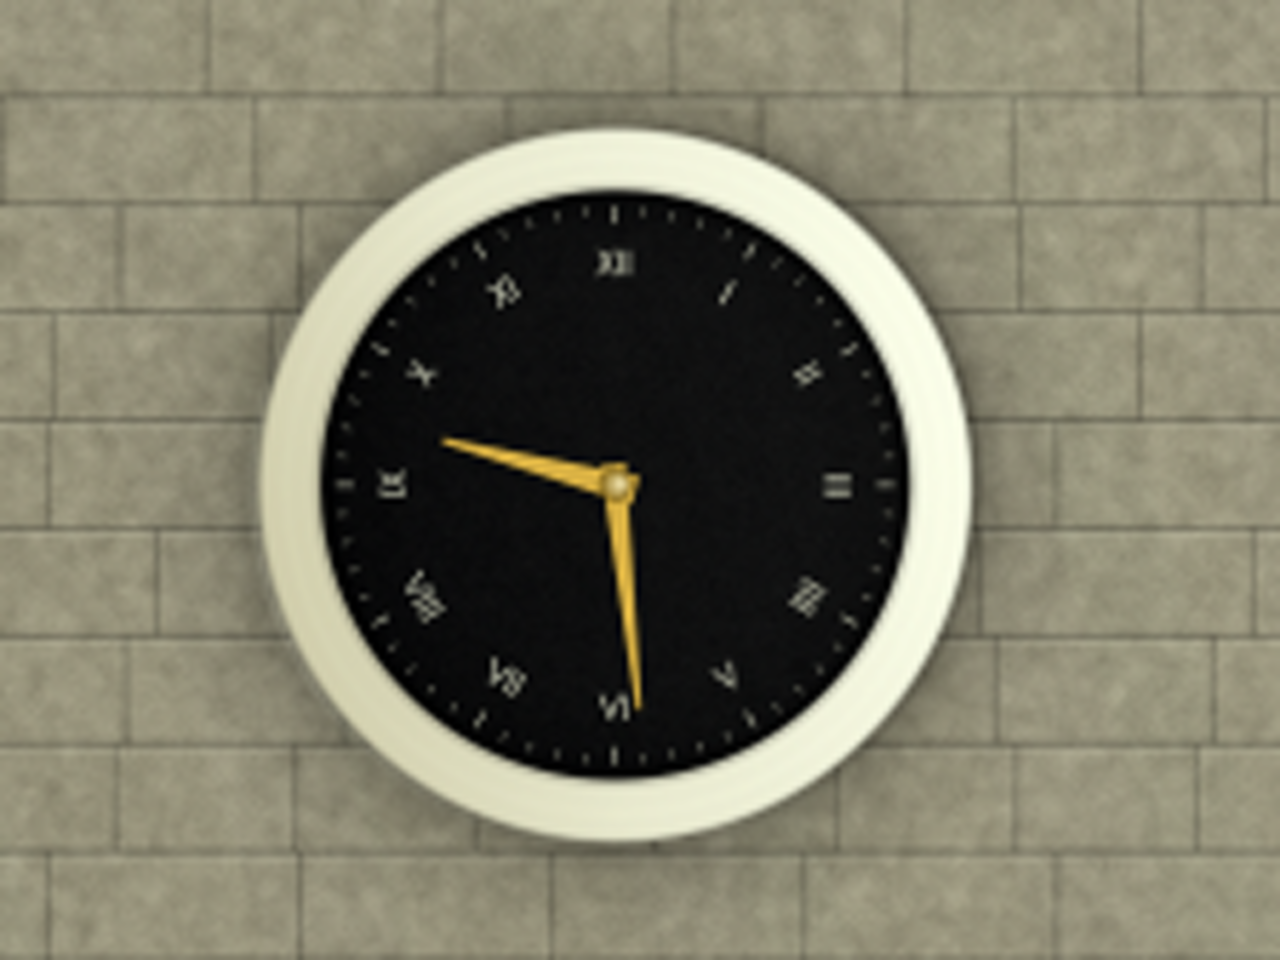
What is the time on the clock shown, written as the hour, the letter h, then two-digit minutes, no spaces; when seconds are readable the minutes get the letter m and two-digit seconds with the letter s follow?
9h29
